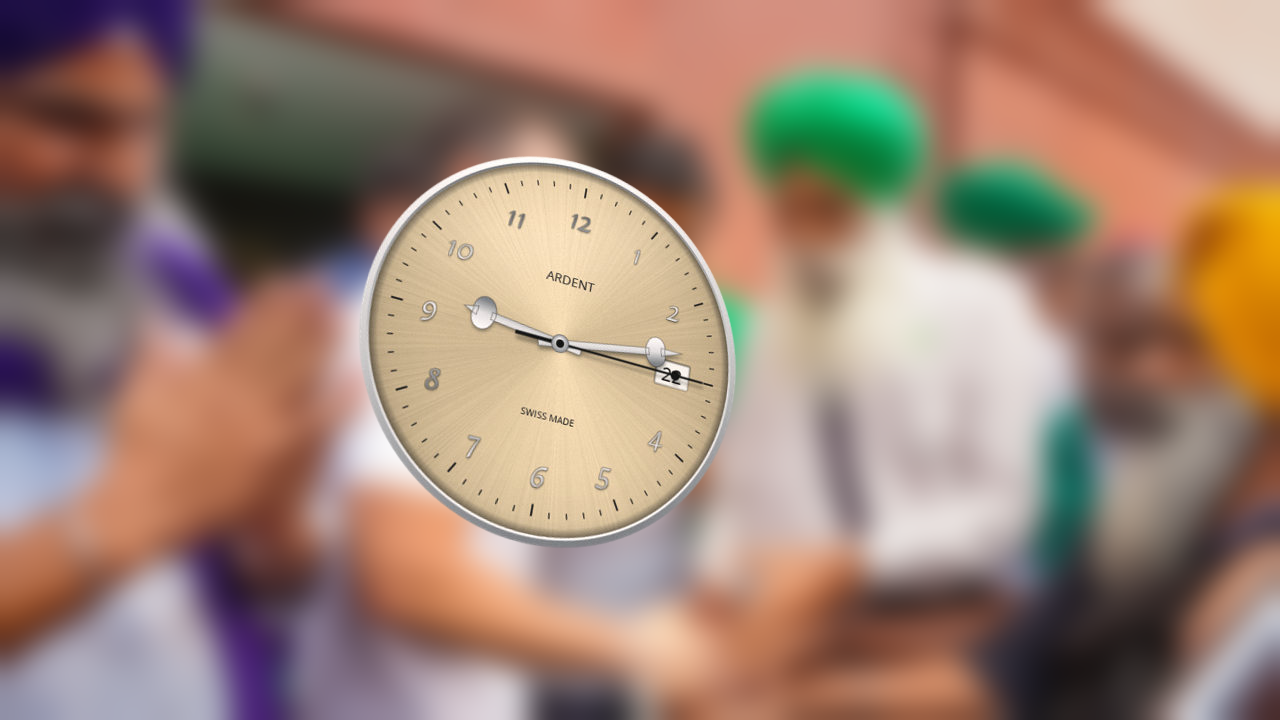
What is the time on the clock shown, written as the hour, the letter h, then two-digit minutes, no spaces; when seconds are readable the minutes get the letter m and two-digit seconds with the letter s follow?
9h13m15s
